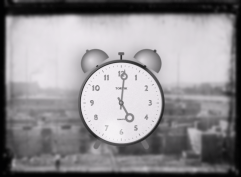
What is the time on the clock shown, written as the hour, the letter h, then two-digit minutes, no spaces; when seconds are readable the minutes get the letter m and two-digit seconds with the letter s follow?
5h01
